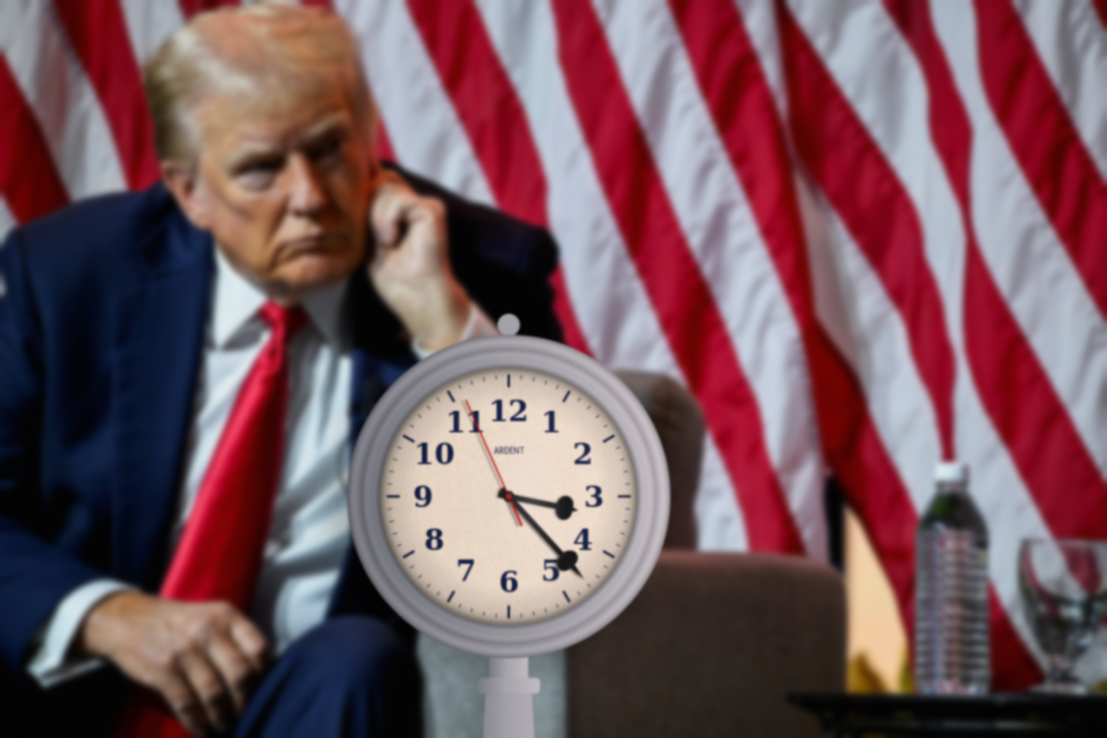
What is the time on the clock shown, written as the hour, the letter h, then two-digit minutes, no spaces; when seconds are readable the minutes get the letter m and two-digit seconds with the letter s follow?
3h22m56s
